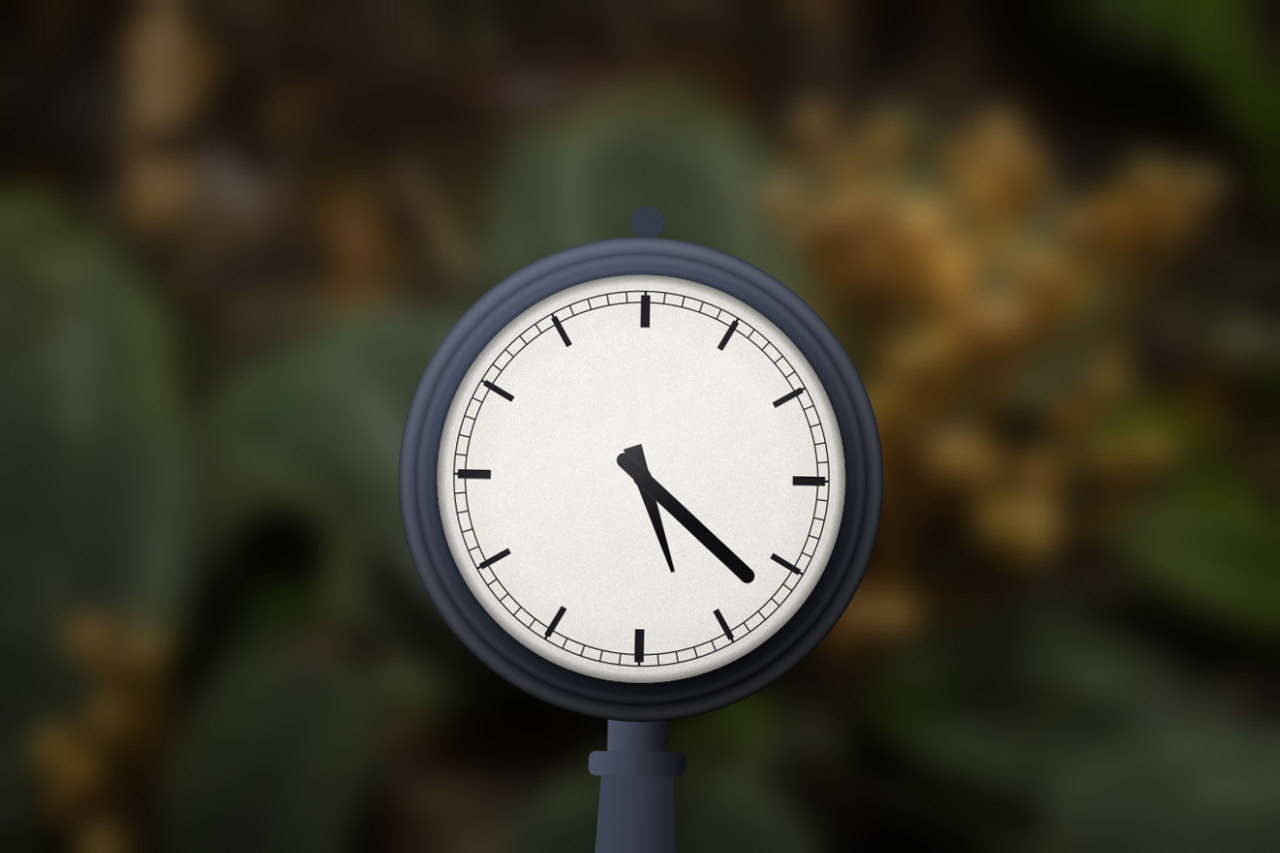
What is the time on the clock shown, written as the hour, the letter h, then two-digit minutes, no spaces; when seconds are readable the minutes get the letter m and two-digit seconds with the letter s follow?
5h22
